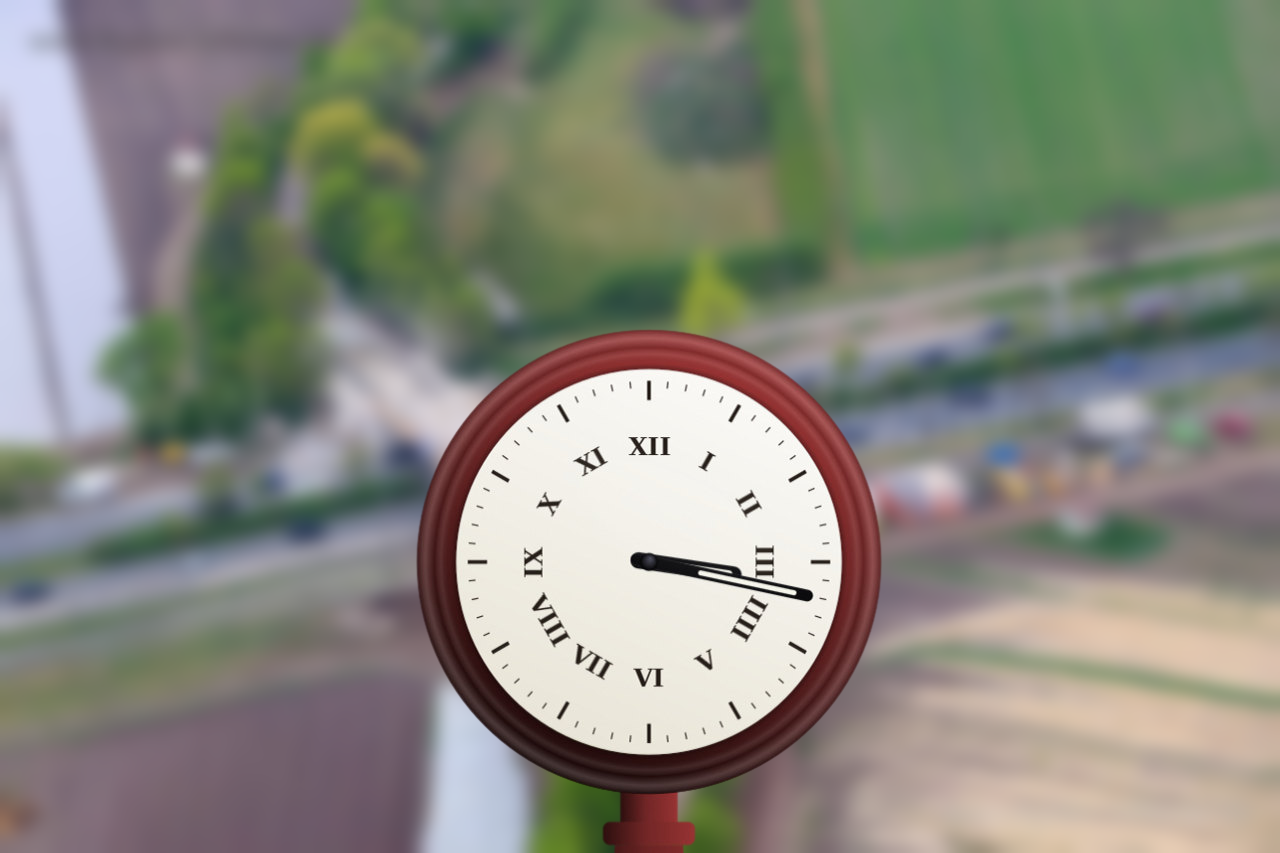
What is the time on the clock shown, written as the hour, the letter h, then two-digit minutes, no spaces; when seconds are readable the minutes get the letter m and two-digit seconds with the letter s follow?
3h17
